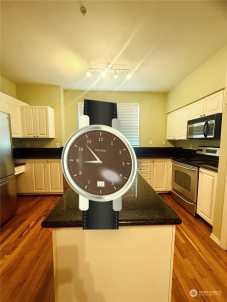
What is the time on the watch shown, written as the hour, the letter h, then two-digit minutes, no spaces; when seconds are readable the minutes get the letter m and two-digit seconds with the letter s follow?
8h53
